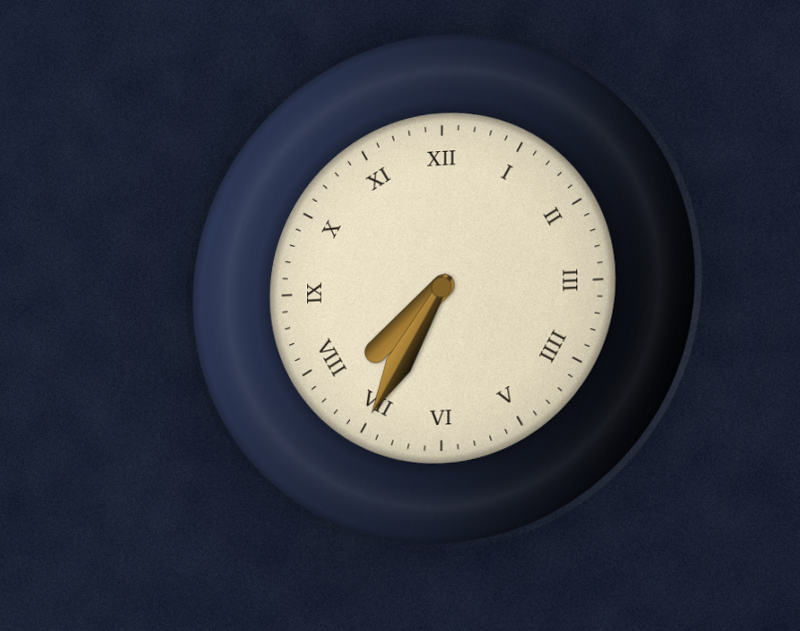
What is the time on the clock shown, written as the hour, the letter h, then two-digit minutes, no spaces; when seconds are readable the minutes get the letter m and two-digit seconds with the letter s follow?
7h35
